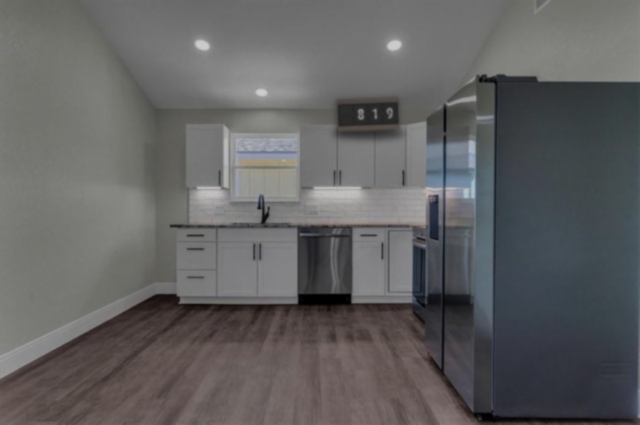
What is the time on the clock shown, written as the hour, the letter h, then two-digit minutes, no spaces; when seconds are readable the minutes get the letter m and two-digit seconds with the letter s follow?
8h19
